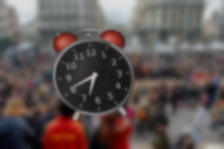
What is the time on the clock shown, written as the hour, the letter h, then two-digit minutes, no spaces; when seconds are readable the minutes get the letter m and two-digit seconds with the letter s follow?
6h41
